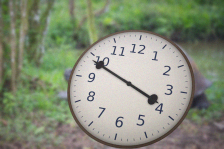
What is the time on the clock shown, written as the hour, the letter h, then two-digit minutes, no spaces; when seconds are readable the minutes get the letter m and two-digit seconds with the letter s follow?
3h49
